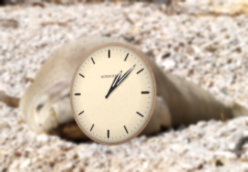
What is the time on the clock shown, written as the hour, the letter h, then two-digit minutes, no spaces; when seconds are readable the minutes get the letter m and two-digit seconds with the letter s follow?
1h08
